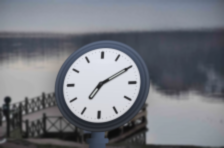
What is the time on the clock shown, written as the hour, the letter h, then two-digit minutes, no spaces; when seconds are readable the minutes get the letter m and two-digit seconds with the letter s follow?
7h10
